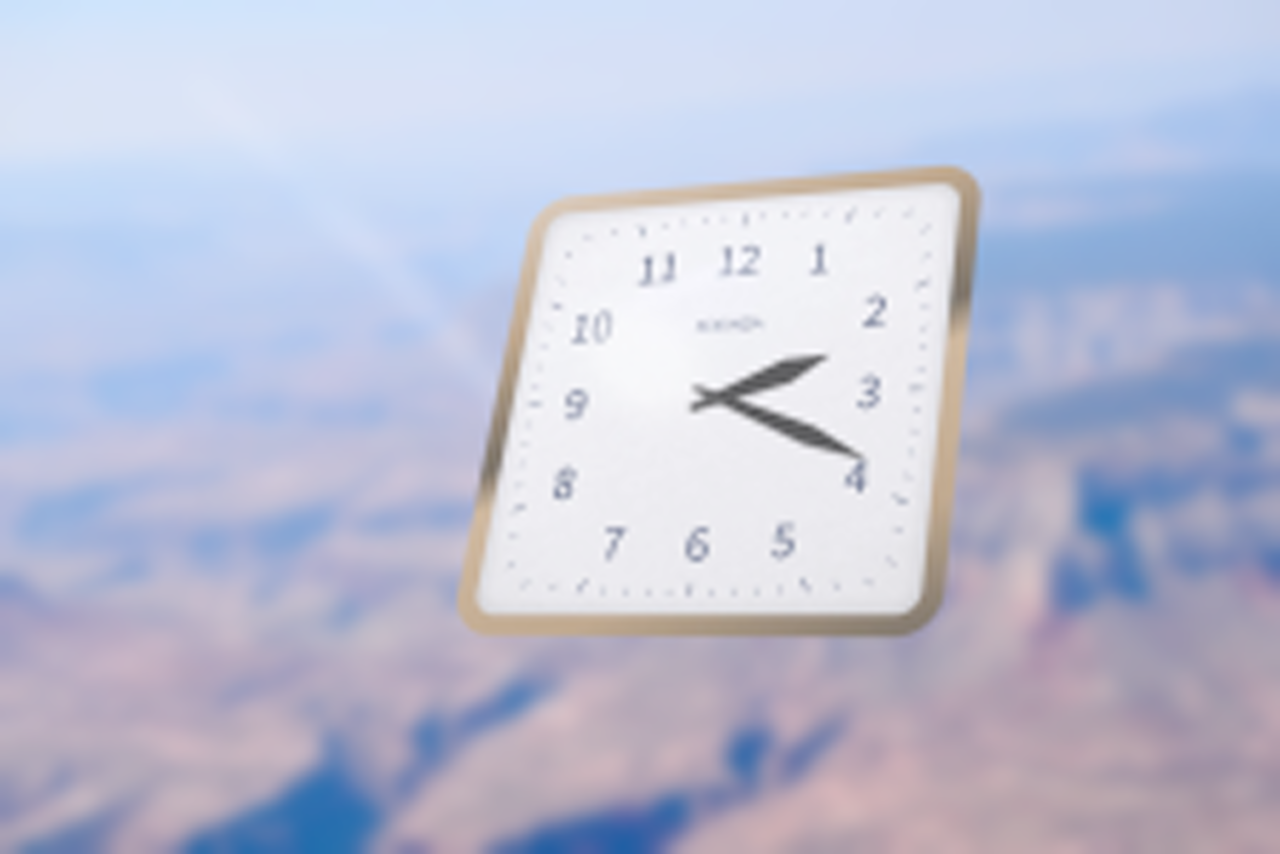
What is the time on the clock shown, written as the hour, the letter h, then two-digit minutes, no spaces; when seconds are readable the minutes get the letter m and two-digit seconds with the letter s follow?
2h19
